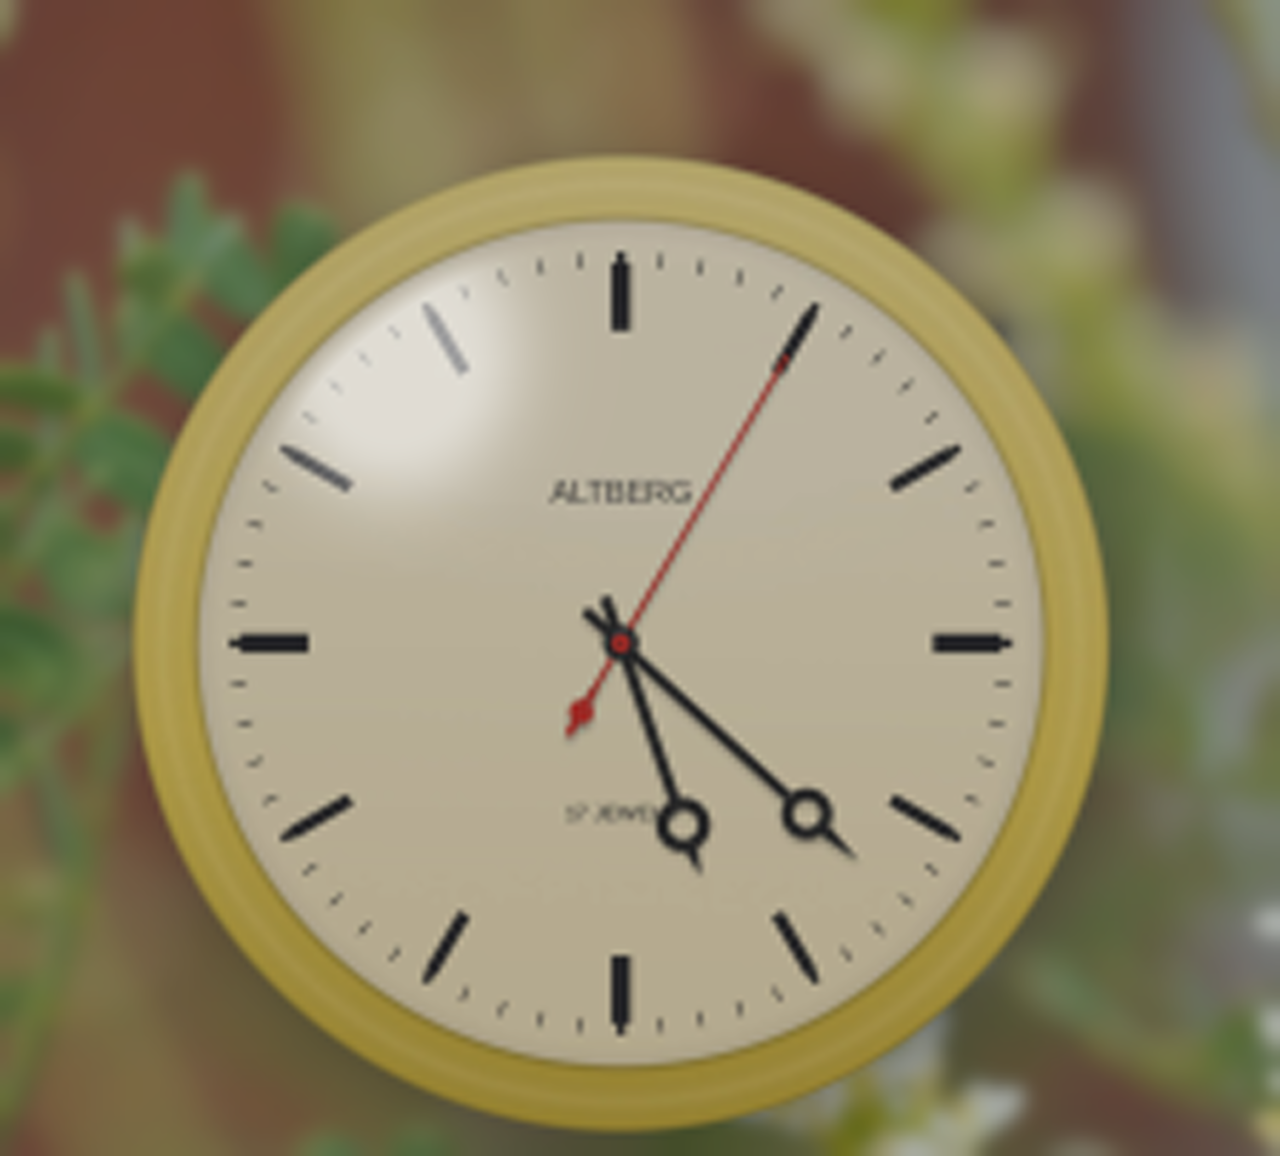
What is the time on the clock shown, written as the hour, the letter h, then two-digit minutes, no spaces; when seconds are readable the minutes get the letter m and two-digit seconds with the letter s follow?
5h22m05s
